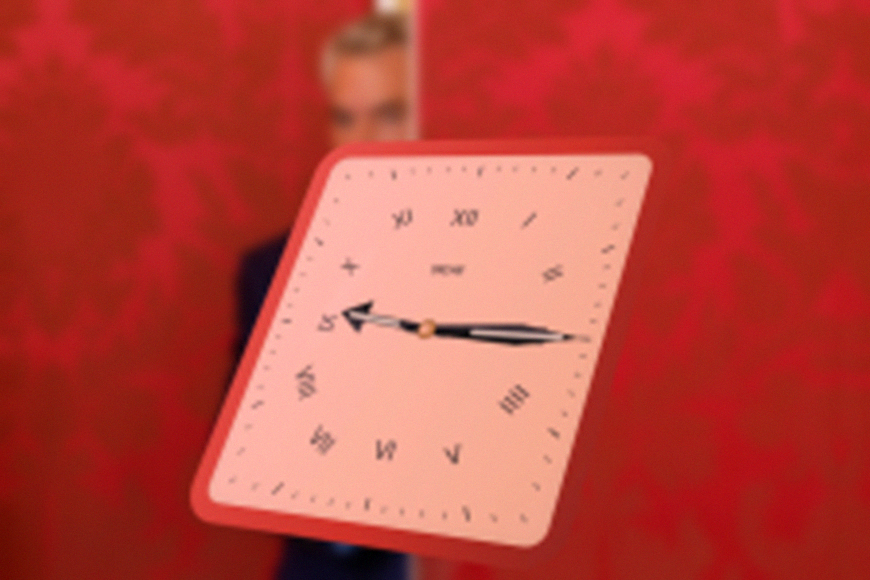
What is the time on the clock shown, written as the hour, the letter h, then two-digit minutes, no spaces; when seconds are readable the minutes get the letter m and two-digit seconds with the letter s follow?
9h15
